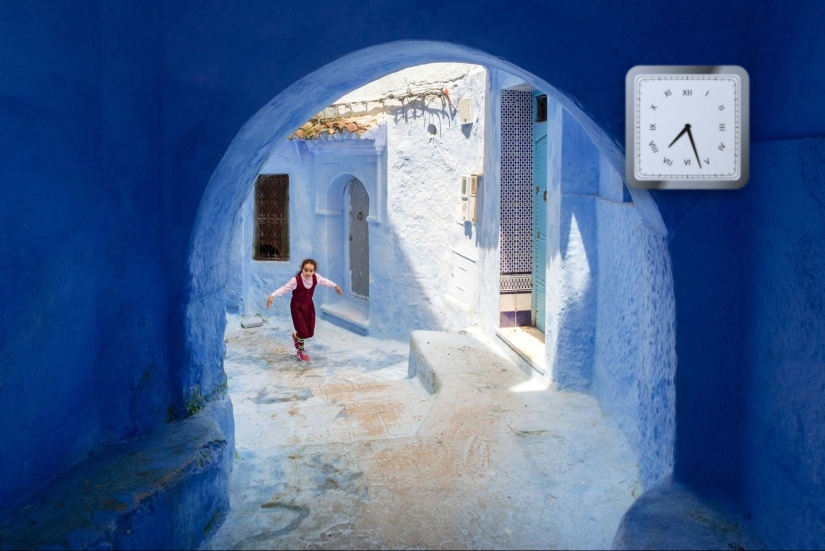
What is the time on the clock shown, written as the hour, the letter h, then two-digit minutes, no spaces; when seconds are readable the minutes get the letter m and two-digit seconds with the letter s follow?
7h27
